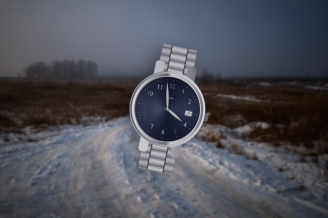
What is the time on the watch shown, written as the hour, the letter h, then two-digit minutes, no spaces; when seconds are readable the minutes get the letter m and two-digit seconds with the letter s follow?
3h58
